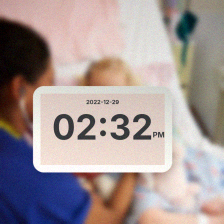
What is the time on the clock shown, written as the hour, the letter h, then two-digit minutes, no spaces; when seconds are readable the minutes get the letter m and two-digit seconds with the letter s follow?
2h32
